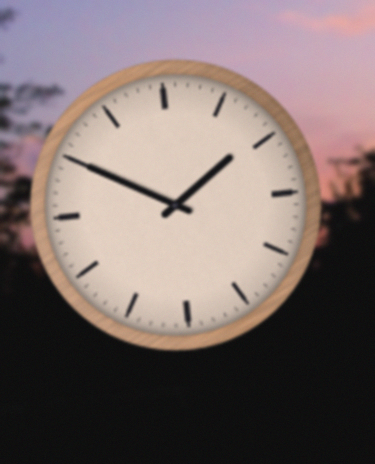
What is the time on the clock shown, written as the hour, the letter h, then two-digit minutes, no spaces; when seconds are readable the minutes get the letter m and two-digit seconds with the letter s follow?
1h50
